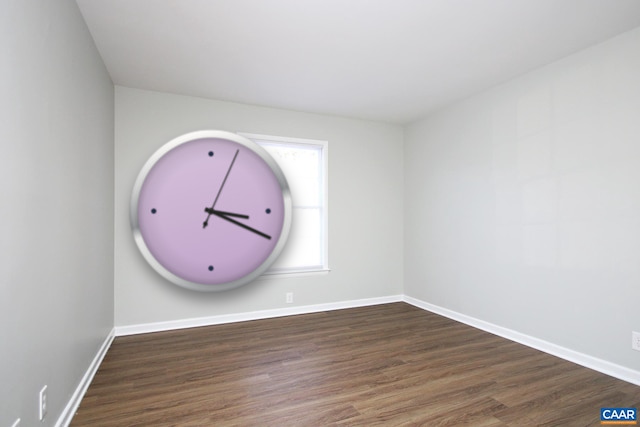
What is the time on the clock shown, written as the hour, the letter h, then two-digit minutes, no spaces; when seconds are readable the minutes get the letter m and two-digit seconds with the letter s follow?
3h19m04s
